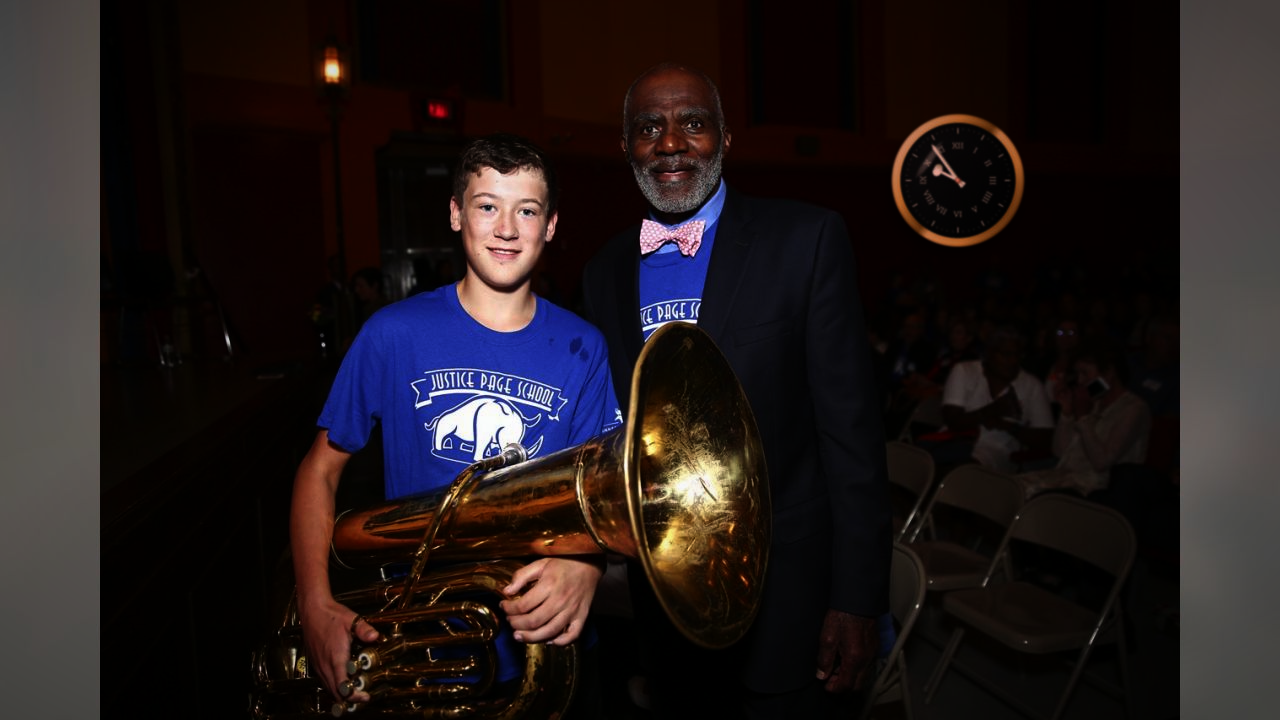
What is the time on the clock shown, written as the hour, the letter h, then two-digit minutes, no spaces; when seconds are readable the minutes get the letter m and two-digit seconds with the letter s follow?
9h54
